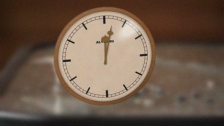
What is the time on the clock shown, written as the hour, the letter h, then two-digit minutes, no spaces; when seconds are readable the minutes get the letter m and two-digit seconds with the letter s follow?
12h02
